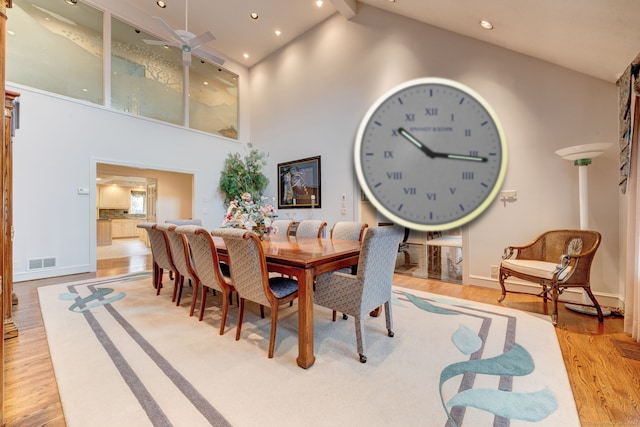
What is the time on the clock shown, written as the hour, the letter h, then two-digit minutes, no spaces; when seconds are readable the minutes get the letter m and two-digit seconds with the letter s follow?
10h16
